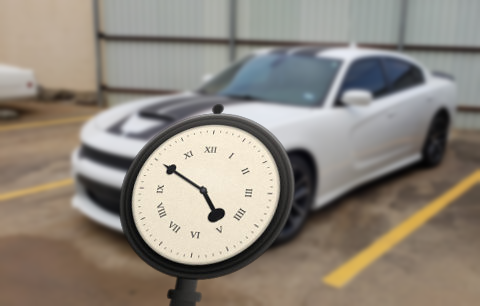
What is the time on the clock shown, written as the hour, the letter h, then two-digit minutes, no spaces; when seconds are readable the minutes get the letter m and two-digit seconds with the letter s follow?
4h50
